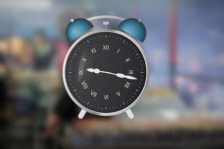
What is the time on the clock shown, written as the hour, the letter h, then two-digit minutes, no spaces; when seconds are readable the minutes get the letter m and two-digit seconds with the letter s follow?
9h17
